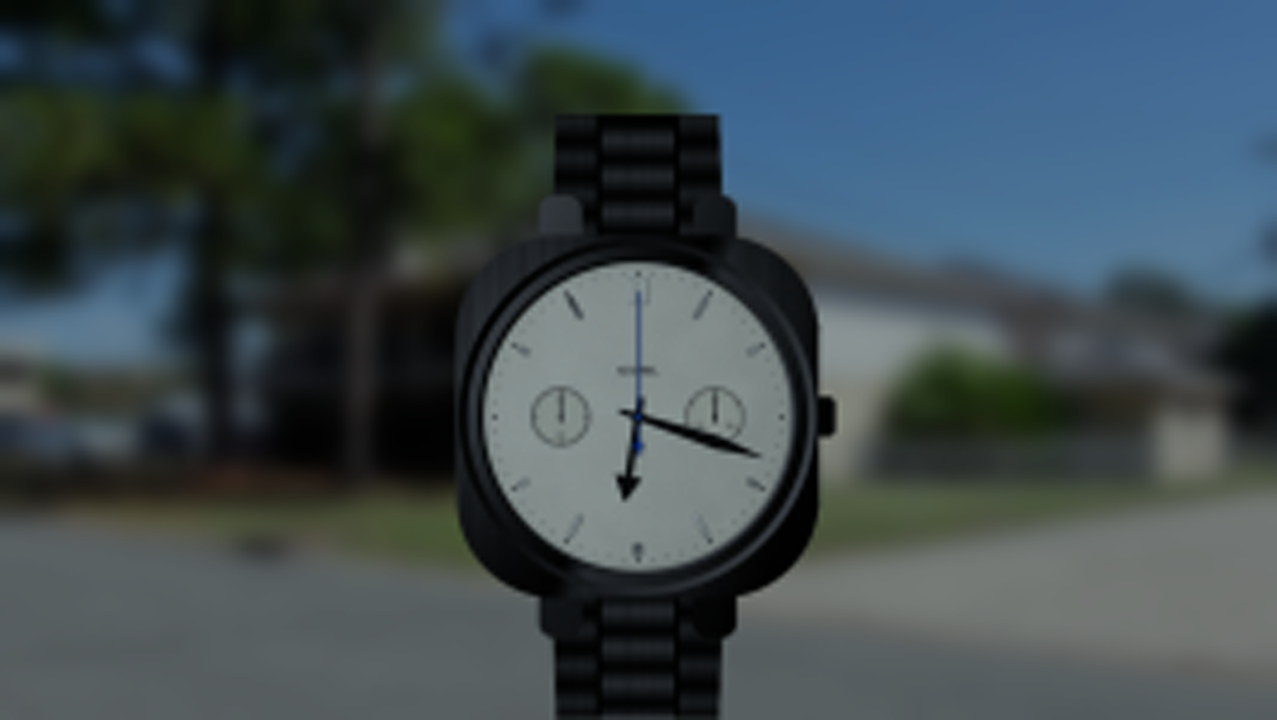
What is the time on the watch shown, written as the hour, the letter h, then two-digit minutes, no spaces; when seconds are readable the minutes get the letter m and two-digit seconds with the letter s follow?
6h18
